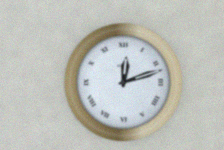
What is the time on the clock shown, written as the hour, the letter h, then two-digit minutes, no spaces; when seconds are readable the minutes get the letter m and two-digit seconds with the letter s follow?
12h12
